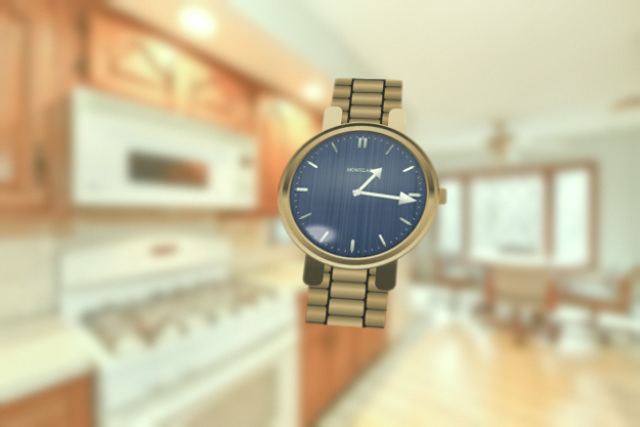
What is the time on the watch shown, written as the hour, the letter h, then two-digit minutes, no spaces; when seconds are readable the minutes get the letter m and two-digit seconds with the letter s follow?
1h16
